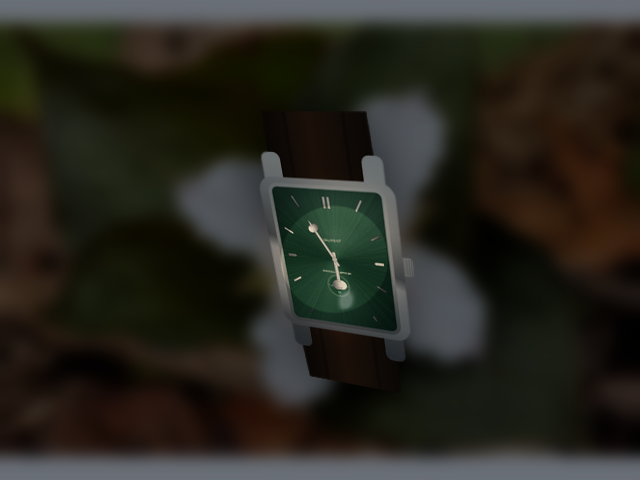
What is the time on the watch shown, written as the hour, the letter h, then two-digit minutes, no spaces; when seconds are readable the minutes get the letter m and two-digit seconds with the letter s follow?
5h55
